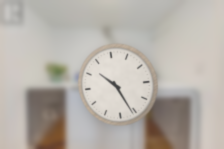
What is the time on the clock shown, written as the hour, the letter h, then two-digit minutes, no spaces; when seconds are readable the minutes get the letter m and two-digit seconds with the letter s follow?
10h26
